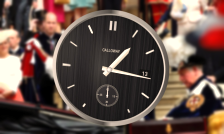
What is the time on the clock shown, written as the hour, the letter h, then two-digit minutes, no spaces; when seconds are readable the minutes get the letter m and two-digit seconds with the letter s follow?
1h16
